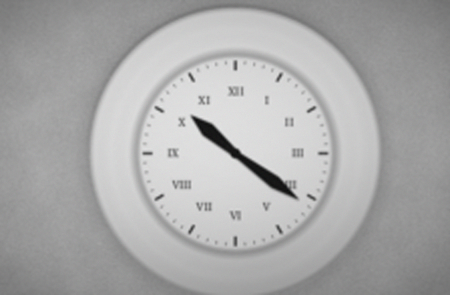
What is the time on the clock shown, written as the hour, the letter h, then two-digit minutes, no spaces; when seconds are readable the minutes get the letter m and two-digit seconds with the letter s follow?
10h21
